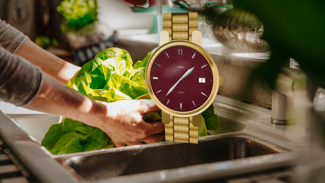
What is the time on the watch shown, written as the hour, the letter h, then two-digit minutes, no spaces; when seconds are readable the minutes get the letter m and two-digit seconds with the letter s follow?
1h37
